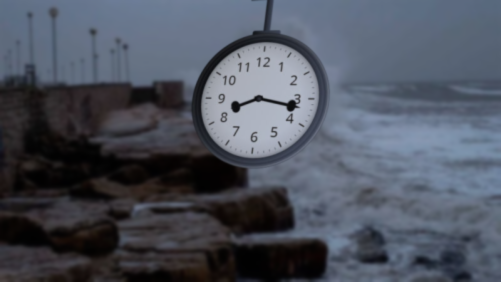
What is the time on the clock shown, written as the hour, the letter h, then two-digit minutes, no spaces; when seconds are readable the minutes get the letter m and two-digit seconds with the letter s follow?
8h17
